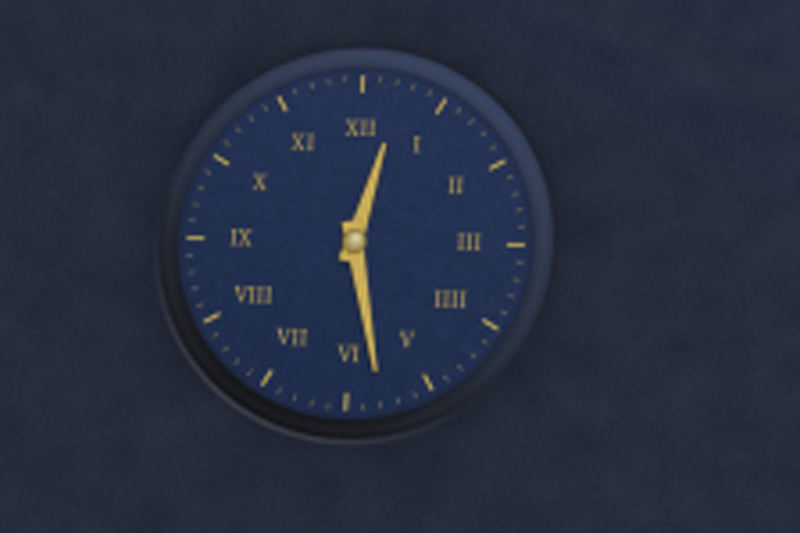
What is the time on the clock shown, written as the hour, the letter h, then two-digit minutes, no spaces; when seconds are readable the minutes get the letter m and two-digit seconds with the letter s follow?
12h28
